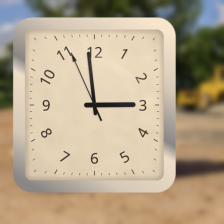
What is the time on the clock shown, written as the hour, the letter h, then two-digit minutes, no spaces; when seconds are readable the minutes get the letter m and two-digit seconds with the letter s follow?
2h58m56s
